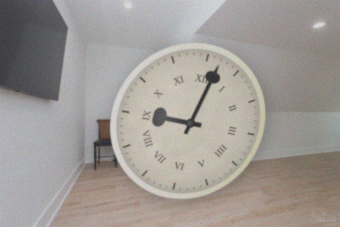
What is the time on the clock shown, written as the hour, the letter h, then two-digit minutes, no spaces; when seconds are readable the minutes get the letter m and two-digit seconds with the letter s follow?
9h02
